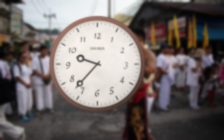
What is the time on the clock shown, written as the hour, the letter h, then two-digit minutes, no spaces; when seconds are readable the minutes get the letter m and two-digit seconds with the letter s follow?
9h37
